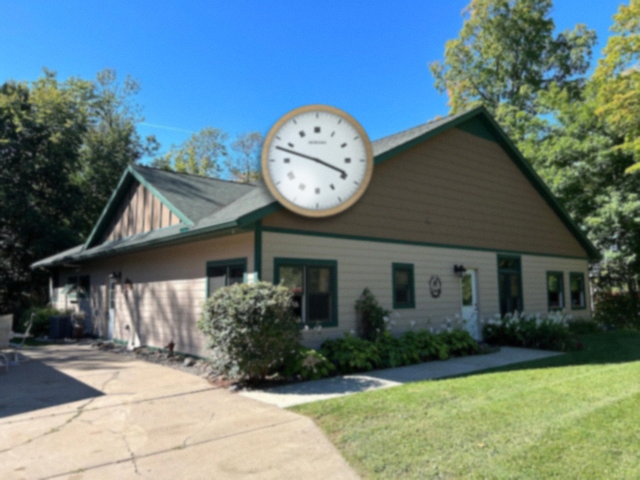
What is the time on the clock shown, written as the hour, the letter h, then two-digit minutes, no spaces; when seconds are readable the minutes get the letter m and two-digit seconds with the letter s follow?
3h48
